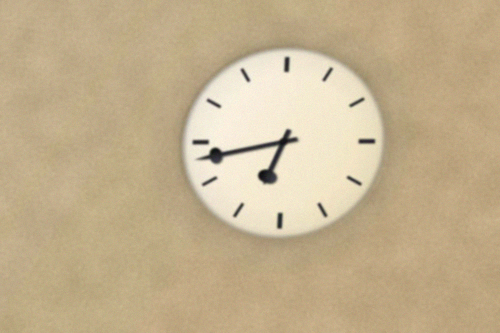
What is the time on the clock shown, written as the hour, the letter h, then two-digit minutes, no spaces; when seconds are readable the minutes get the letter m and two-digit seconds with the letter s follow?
6h43
